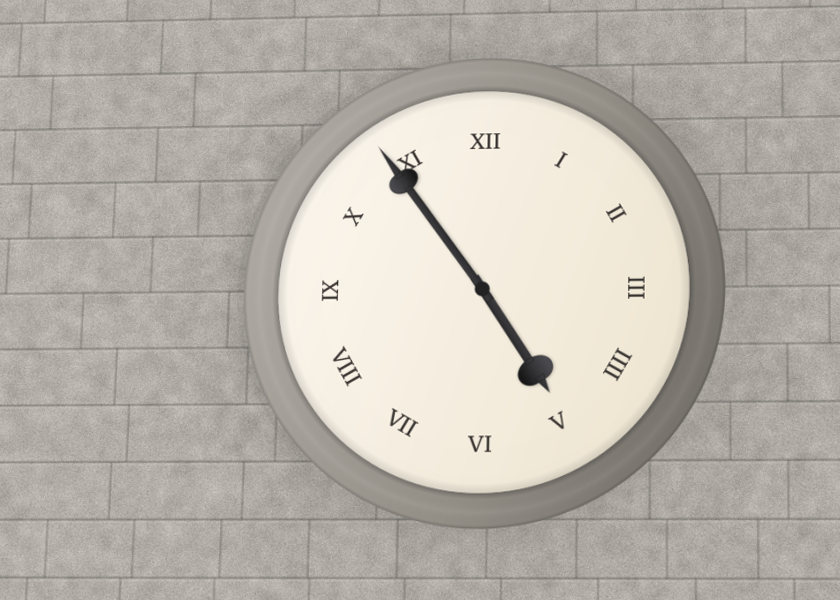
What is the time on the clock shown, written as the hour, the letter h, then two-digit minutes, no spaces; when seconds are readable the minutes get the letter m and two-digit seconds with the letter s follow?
4h54
